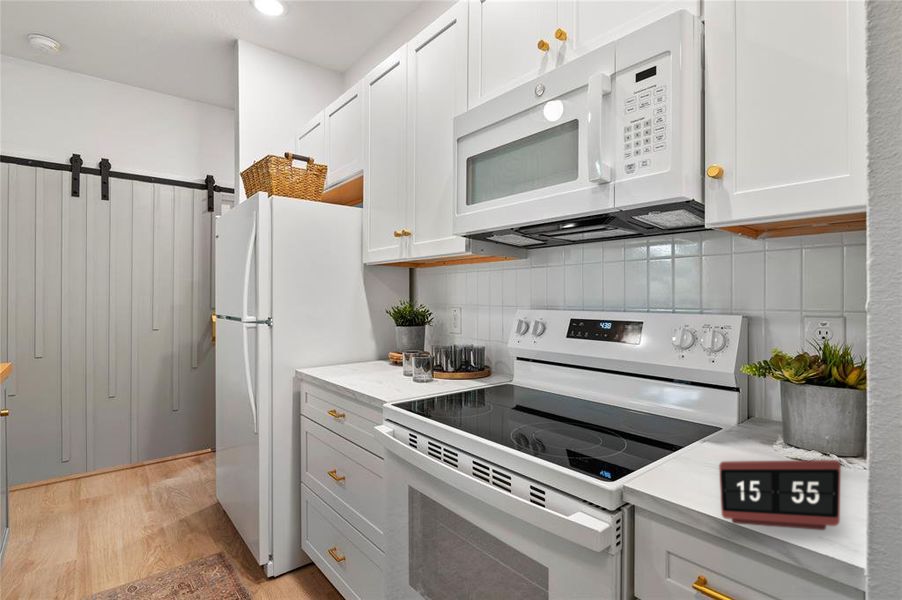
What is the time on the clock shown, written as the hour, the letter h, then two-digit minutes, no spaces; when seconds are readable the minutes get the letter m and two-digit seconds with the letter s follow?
15h55
